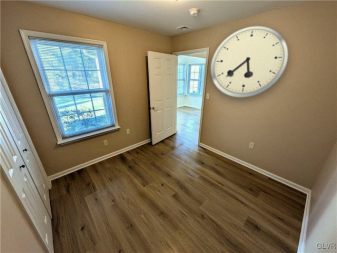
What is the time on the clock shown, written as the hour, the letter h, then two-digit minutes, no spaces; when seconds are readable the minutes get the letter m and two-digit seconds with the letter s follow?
5h38
